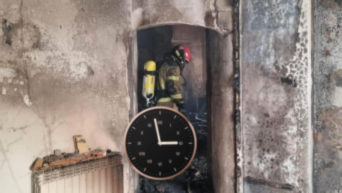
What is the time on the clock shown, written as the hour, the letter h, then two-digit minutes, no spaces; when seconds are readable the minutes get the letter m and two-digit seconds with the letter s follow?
2h58
